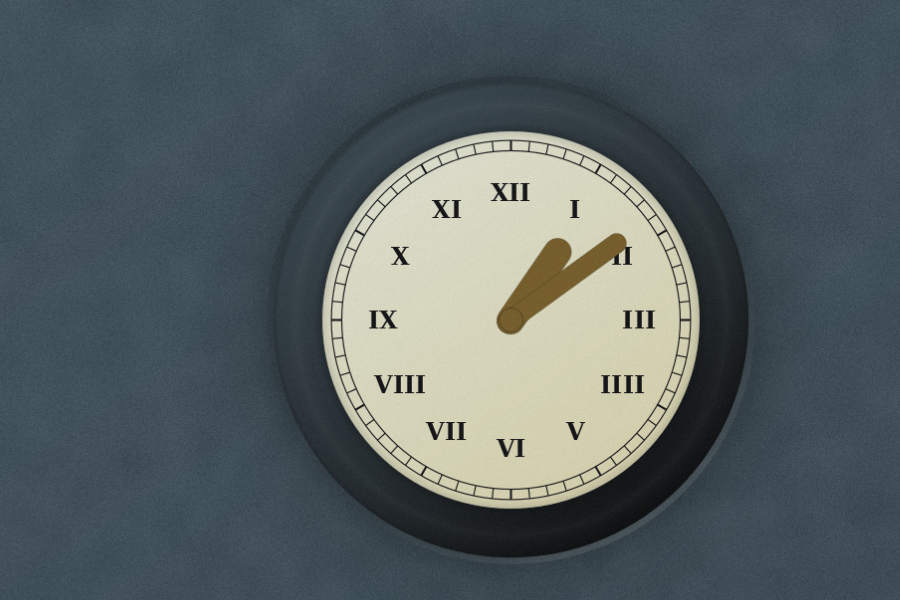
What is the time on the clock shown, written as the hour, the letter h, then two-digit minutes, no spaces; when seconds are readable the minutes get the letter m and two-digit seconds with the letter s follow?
1h09
